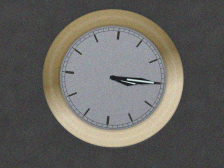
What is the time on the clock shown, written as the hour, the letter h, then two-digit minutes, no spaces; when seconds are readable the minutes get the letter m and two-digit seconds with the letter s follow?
3h15
